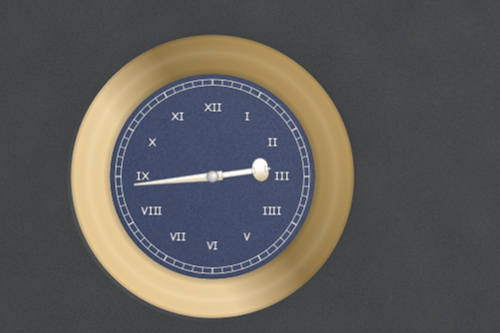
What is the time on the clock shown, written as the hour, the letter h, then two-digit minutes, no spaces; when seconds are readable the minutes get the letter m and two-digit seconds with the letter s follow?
2h44
